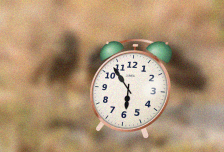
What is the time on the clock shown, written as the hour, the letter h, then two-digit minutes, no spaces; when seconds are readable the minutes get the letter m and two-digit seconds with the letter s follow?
5h53
